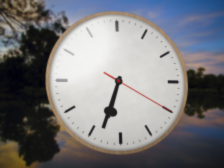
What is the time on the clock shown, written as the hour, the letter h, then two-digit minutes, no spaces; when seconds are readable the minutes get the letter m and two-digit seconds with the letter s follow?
6h33m20s
